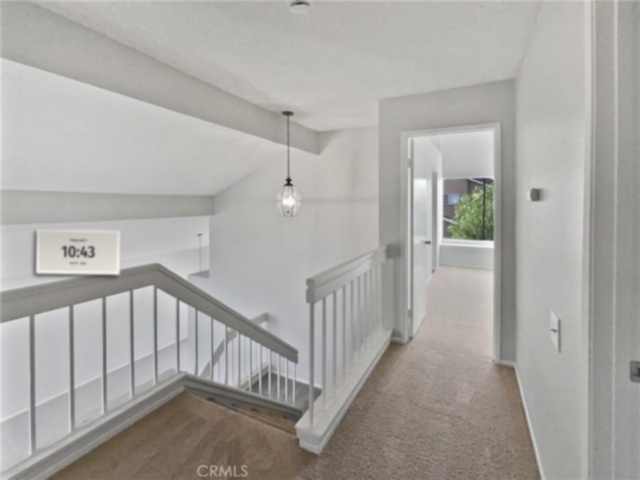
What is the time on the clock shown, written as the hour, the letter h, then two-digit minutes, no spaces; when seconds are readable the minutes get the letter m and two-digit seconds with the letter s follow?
10h43
